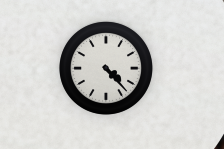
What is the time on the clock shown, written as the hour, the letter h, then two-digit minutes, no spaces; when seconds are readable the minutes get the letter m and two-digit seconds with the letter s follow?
4h23
